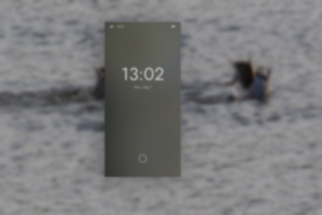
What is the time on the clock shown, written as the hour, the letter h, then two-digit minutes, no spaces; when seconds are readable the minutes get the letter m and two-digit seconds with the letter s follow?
13h02
